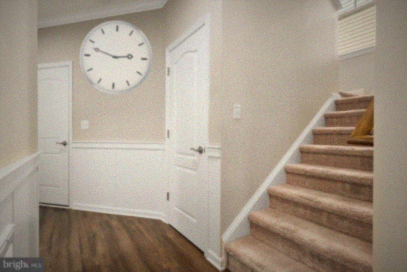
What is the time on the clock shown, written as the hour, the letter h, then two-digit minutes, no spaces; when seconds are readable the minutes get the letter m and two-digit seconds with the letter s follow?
2h48
